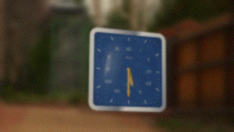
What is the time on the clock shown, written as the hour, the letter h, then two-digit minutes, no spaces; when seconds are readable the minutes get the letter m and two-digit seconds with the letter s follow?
5h30
